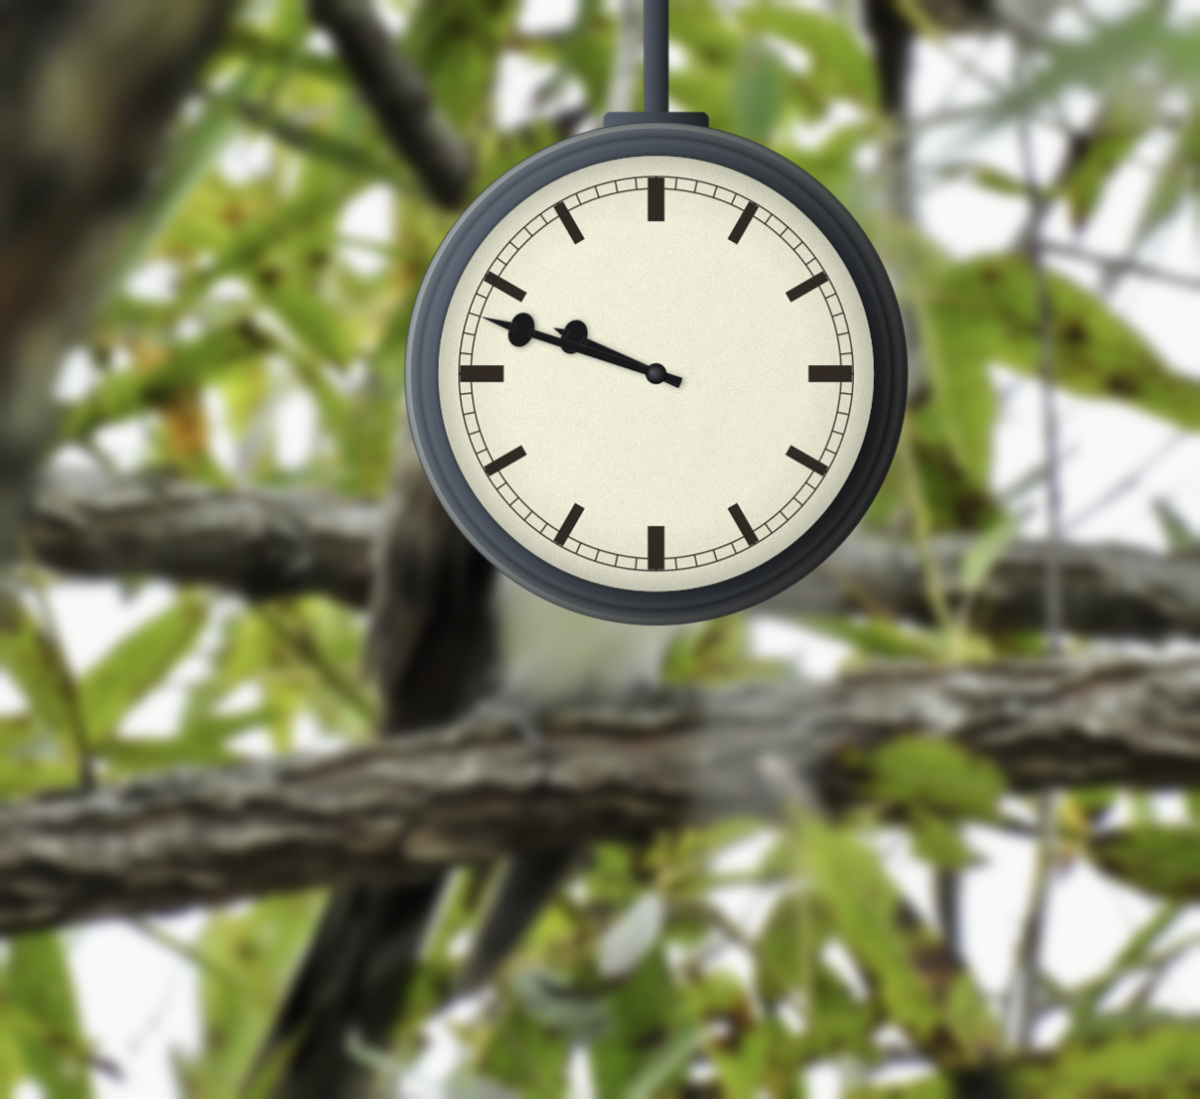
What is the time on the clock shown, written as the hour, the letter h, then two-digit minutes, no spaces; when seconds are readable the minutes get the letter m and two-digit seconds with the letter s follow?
9h48
